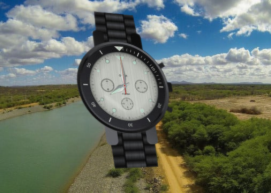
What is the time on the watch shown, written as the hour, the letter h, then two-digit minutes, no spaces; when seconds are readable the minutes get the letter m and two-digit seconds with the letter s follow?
8h00
